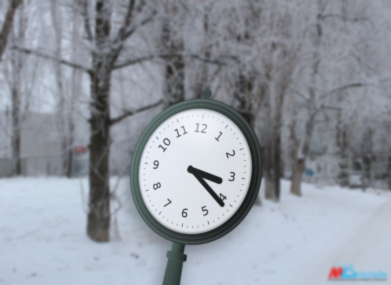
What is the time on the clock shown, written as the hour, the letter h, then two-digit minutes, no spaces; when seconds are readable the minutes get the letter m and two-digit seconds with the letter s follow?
3h21
